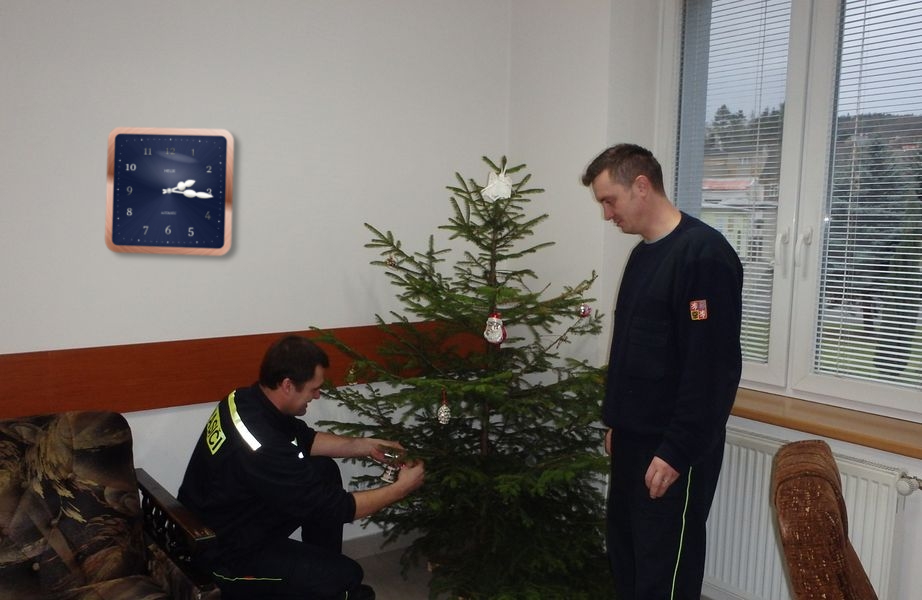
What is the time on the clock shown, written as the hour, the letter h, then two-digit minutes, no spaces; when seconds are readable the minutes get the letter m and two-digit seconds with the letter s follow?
2h16
